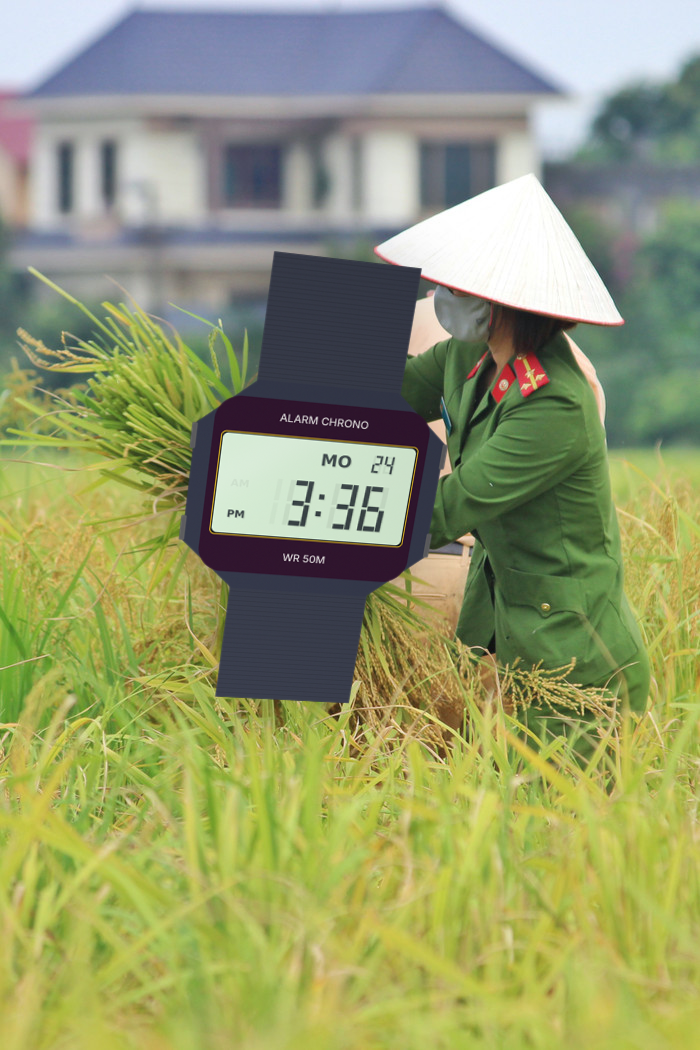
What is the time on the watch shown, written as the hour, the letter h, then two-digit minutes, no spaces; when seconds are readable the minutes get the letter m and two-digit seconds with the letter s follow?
3h36
